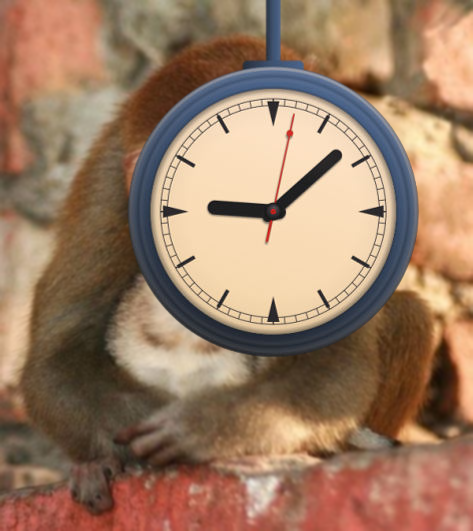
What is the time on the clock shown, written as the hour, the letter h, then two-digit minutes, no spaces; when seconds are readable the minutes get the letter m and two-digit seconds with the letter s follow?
9h08m02s
